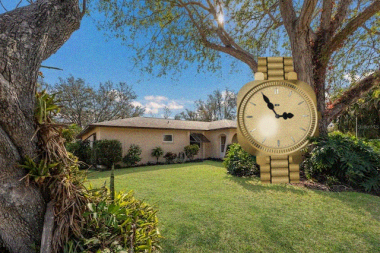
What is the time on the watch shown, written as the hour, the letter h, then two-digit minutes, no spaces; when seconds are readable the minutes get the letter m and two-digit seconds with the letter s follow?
2h55
